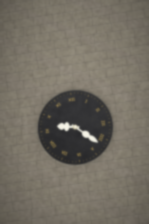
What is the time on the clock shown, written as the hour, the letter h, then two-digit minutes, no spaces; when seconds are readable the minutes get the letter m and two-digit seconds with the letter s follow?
9h22
